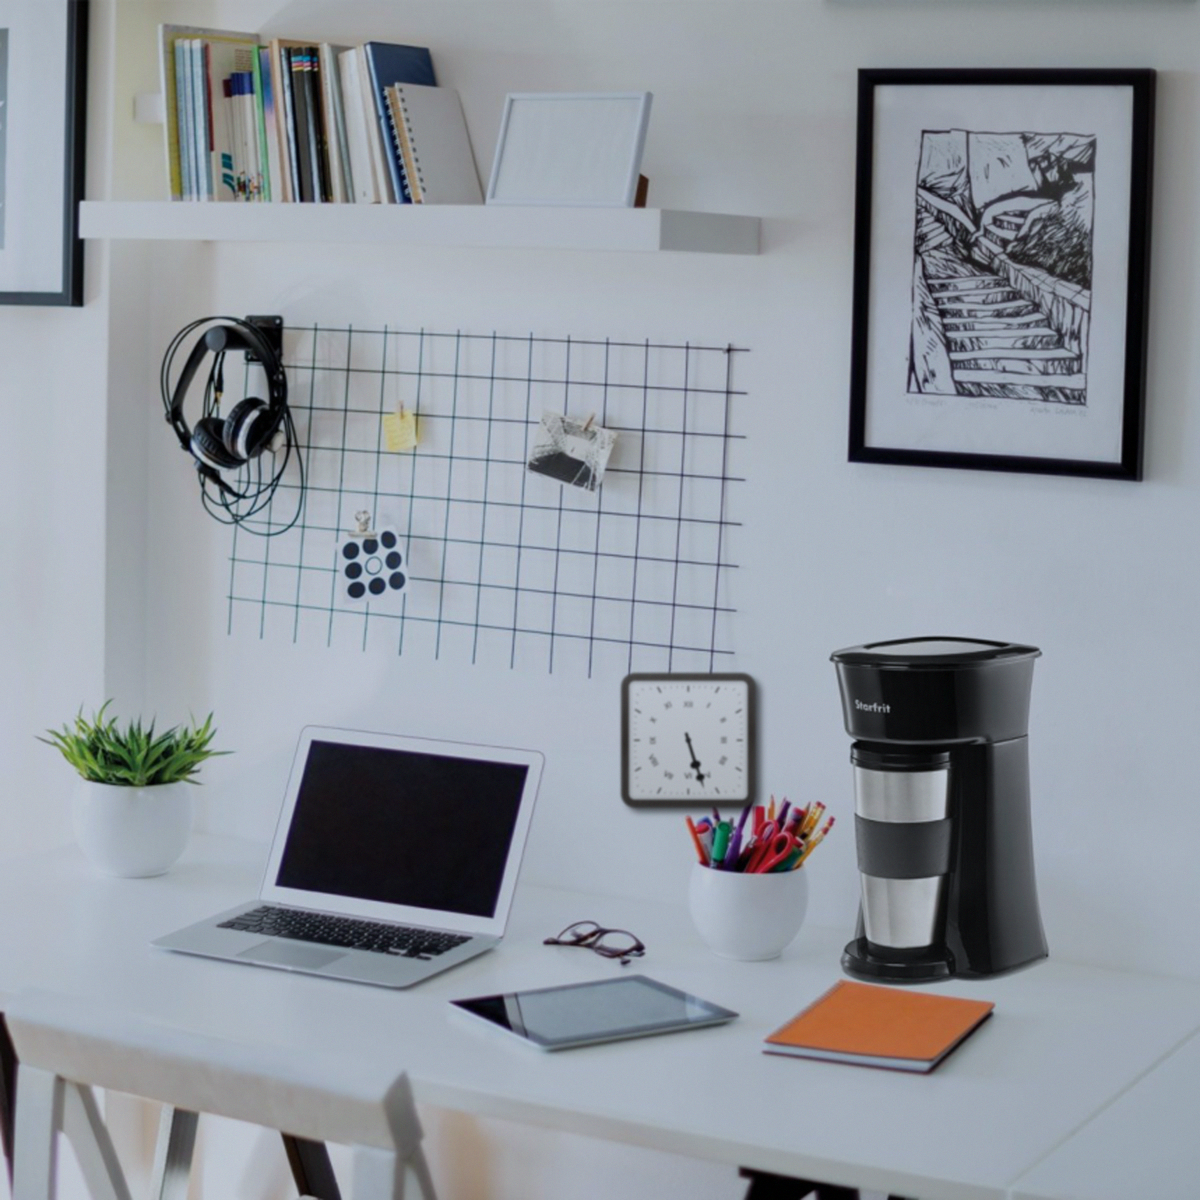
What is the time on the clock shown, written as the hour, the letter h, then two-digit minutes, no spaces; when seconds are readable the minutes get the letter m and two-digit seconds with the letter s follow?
5h27
